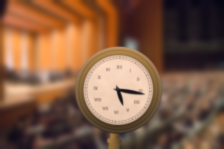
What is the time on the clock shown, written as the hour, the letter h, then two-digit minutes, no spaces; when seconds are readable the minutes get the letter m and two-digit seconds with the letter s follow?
5h16
